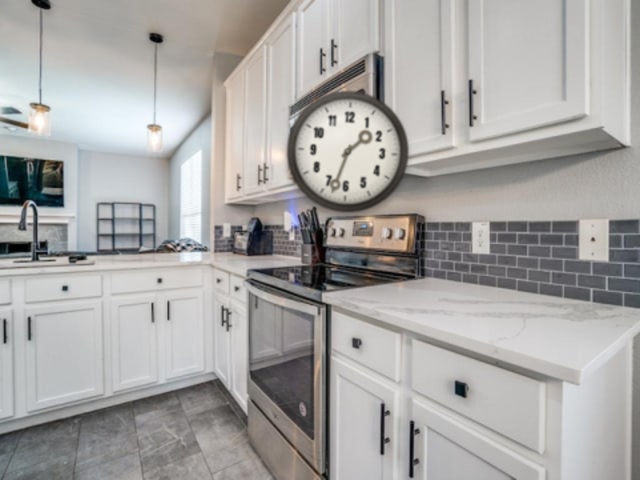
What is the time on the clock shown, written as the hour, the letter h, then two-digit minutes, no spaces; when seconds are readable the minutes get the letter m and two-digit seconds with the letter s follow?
1h33
